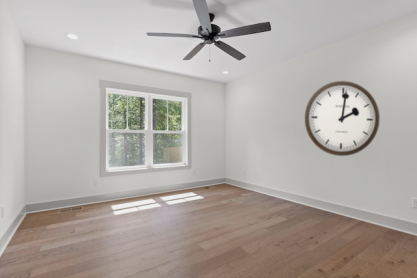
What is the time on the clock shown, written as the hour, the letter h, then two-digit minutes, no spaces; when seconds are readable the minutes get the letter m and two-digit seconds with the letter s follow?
2h01
